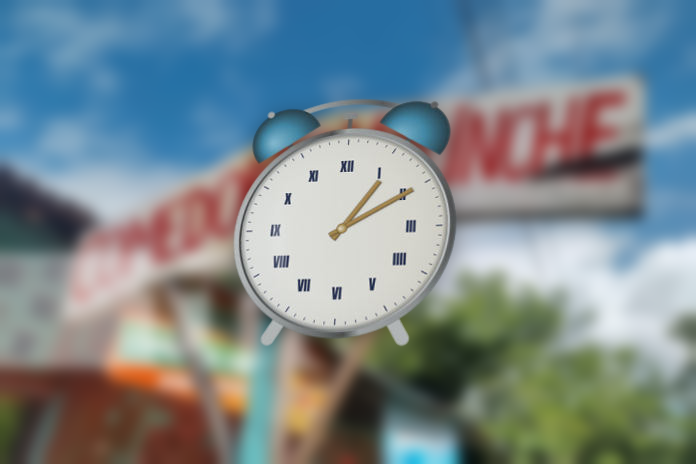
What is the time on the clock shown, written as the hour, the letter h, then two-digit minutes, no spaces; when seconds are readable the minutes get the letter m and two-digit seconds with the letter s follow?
1h10
